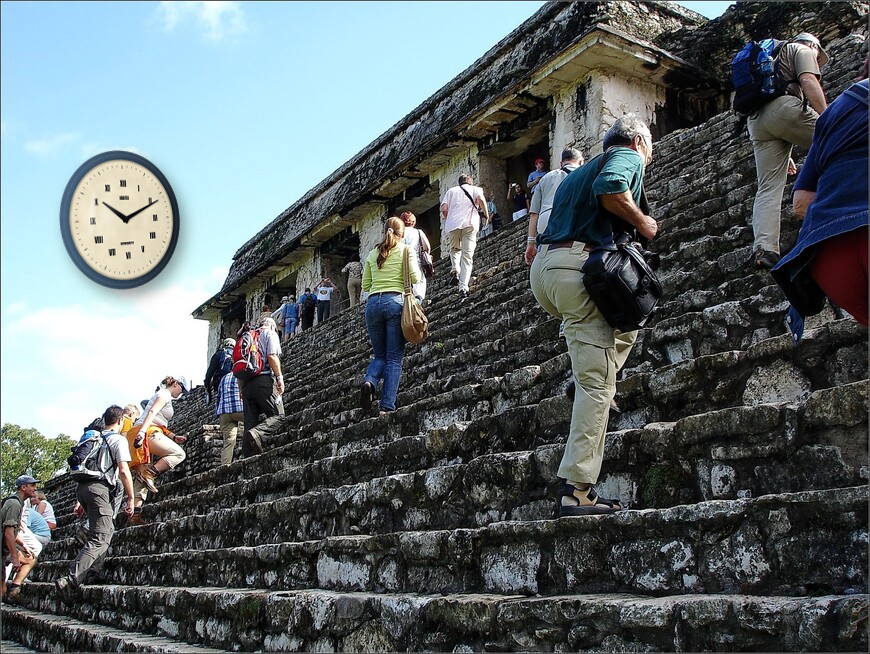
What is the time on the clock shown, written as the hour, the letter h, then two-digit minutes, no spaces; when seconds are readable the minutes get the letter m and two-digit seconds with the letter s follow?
10h11
